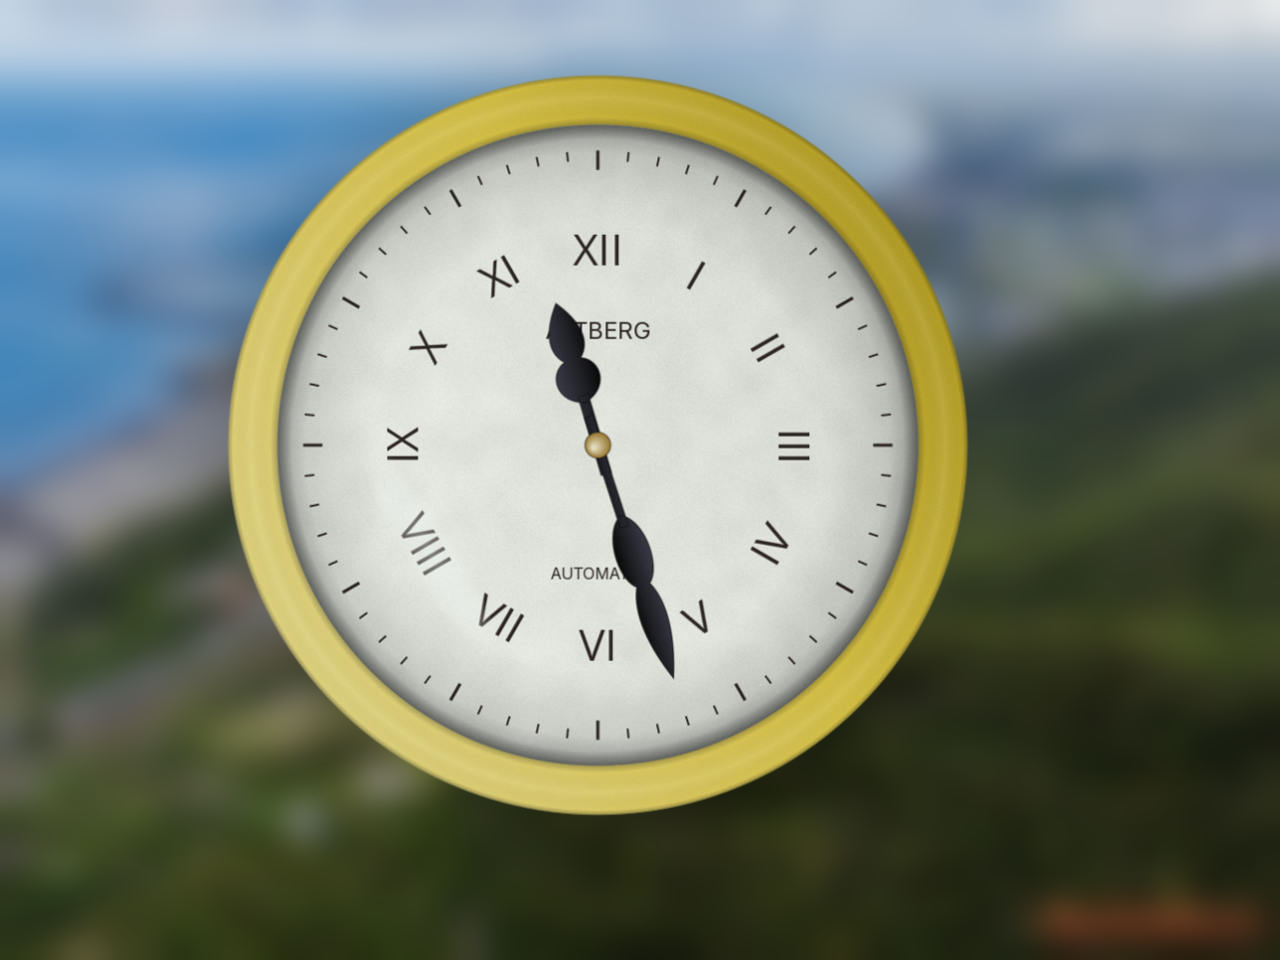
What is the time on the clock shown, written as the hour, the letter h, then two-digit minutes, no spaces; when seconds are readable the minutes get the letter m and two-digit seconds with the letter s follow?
11h27
